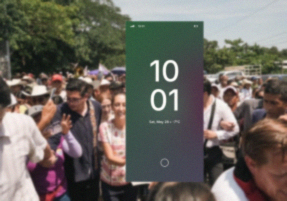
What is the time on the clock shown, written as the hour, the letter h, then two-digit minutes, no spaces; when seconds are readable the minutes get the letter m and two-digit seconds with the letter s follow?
10h01
